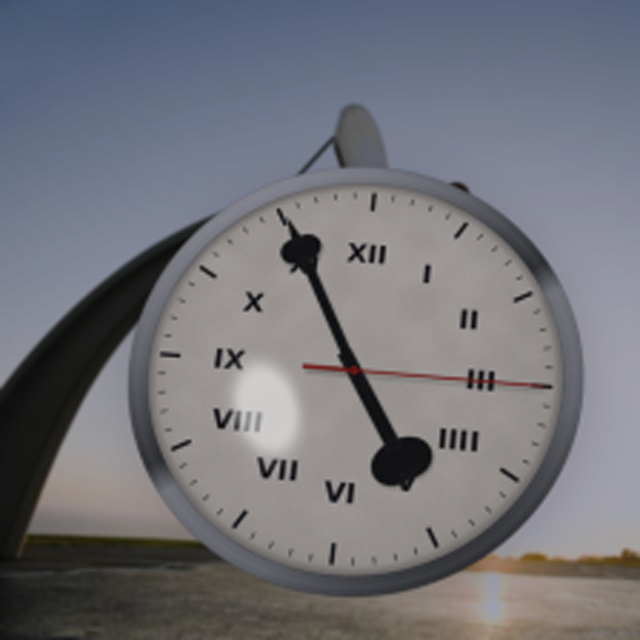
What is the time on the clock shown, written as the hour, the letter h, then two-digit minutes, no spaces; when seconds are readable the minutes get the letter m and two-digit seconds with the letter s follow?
4h55m15s
